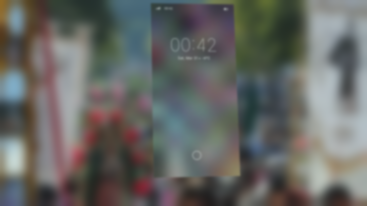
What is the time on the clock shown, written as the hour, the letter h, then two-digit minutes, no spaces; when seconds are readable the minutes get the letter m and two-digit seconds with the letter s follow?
0h42
